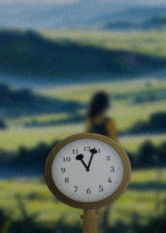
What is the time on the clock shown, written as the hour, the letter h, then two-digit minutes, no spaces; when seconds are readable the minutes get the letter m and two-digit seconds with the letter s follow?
11h03
